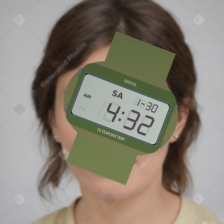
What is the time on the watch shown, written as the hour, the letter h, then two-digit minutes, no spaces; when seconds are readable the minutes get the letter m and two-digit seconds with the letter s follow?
4h32
